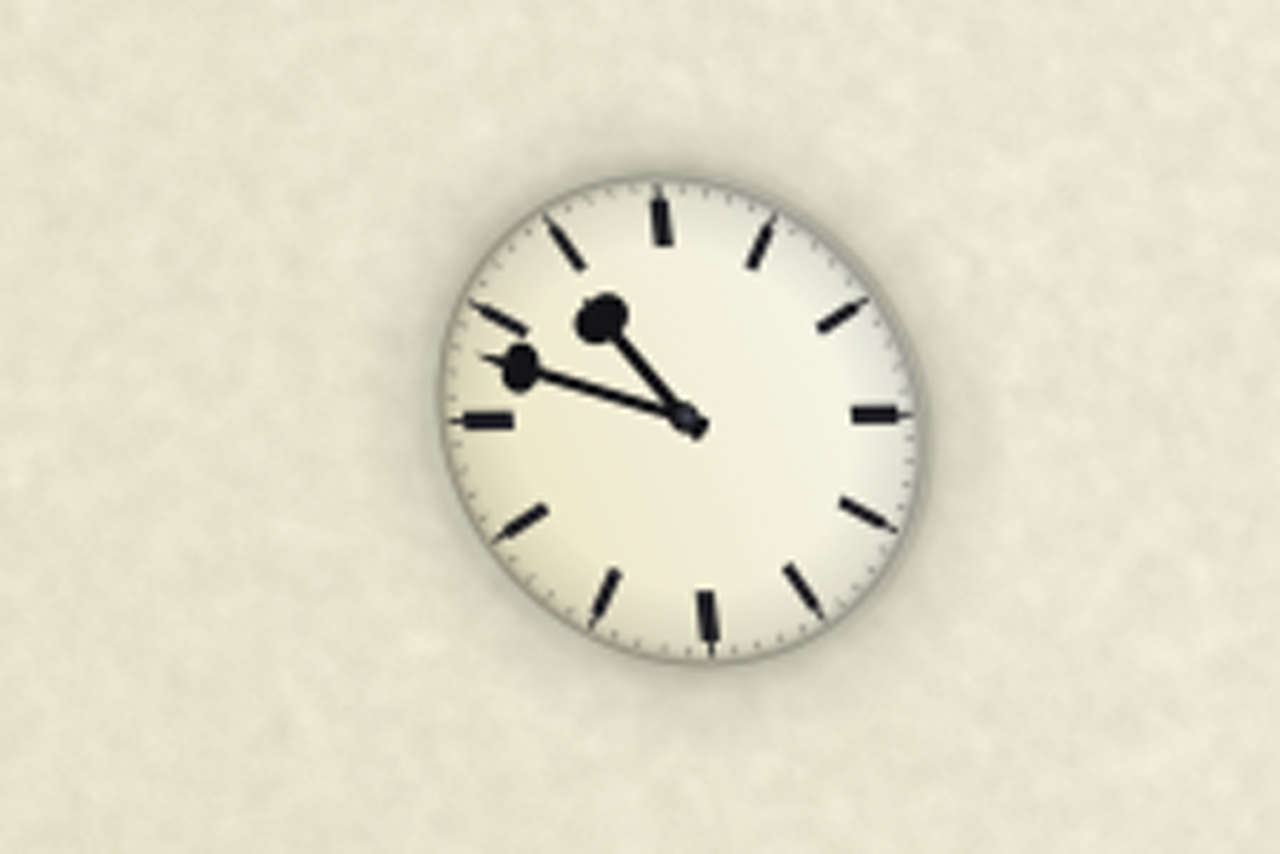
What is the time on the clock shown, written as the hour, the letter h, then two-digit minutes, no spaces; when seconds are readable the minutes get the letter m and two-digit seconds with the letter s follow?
10h48
